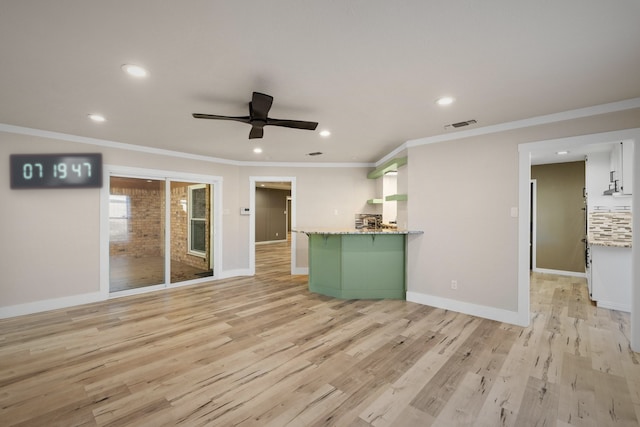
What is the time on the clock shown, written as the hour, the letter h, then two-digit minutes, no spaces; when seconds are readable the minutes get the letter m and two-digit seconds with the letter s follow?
7h19m47s
